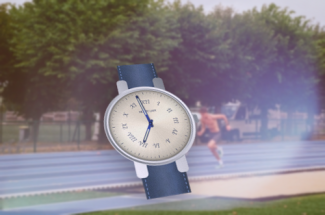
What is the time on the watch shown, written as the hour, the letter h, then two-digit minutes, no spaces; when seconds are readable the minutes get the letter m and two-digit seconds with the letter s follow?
6h58
